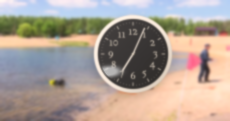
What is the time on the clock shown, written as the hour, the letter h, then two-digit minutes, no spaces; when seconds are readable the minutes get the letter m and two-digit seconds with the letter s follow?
7h04
